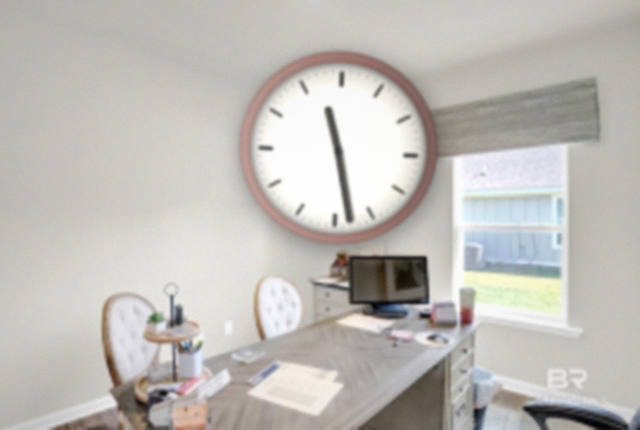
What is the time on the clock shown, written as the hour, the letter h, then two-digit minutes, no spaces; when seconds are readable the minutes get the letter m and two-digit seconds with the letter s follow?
11h28
